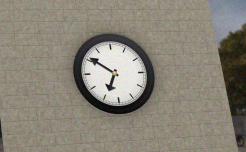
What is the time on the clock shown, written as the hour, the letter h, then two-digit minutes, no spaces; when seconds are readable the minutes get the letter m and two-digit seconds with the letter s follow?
6h51
